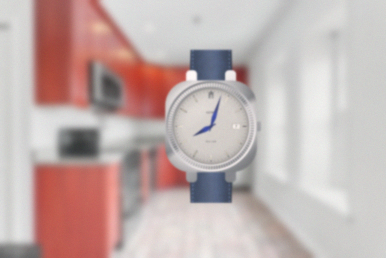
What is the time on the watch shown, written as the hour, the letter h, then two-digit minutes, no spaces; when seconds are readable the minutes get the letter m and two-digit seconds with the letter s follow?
8h03
